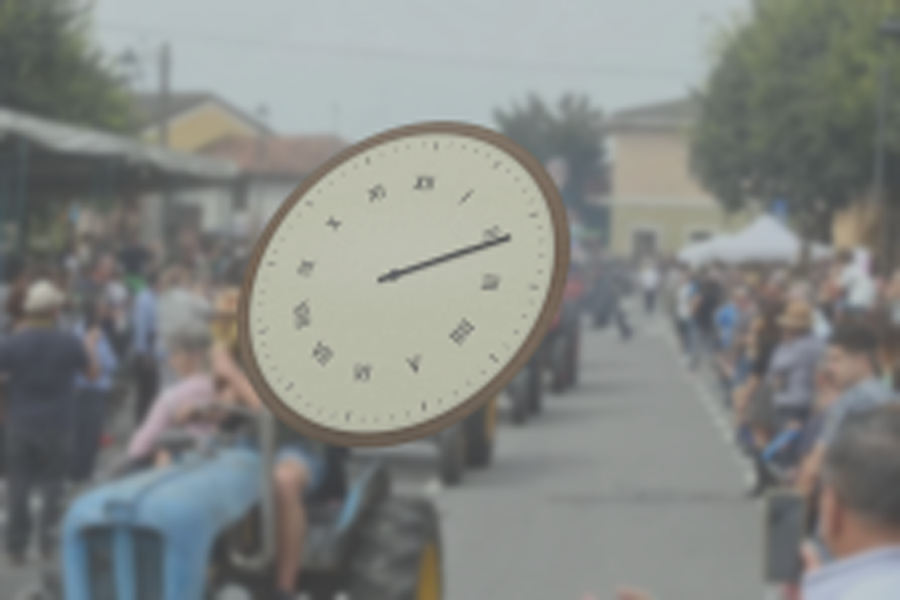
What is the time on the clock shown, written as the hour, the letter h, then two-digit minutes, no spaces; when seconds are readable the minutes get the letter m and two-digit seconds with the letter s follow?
2h11
